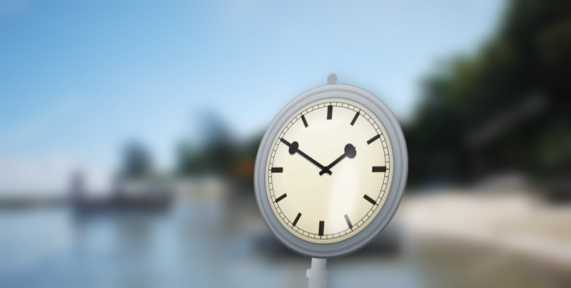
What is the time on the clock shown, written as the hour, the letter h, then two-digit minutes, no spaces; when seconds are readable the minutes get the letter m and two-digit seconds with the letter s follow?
1h50
